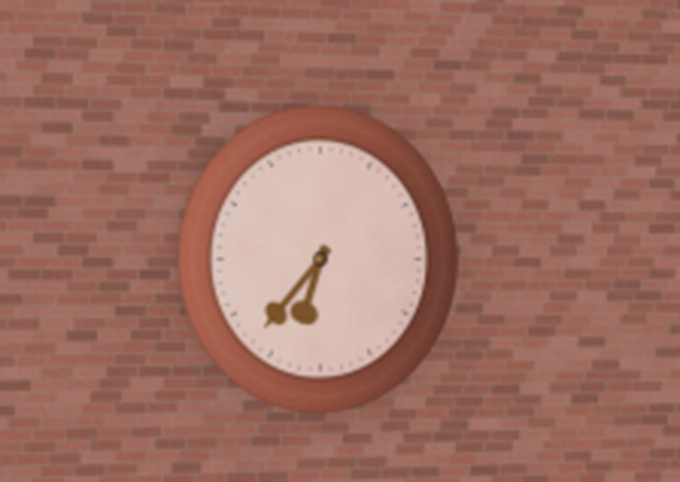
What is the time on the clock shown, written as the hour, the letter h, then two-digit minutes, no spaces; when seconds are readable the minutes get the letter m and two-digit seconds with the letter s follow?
6h37
